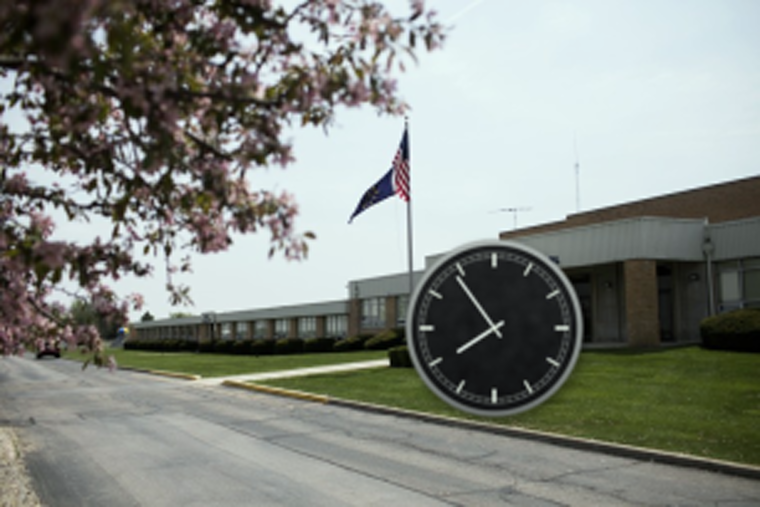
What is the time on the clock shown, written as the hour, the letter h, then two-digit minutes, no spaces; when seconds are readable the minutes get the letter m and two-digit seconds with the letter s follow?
7h54
